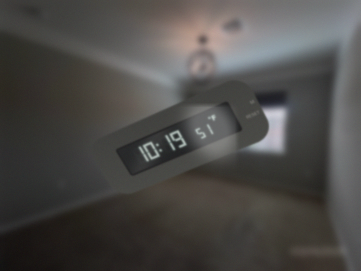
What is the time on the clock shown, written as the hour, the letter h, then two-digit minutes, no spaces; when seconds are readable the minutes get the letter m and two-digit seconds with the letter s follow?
10h19
